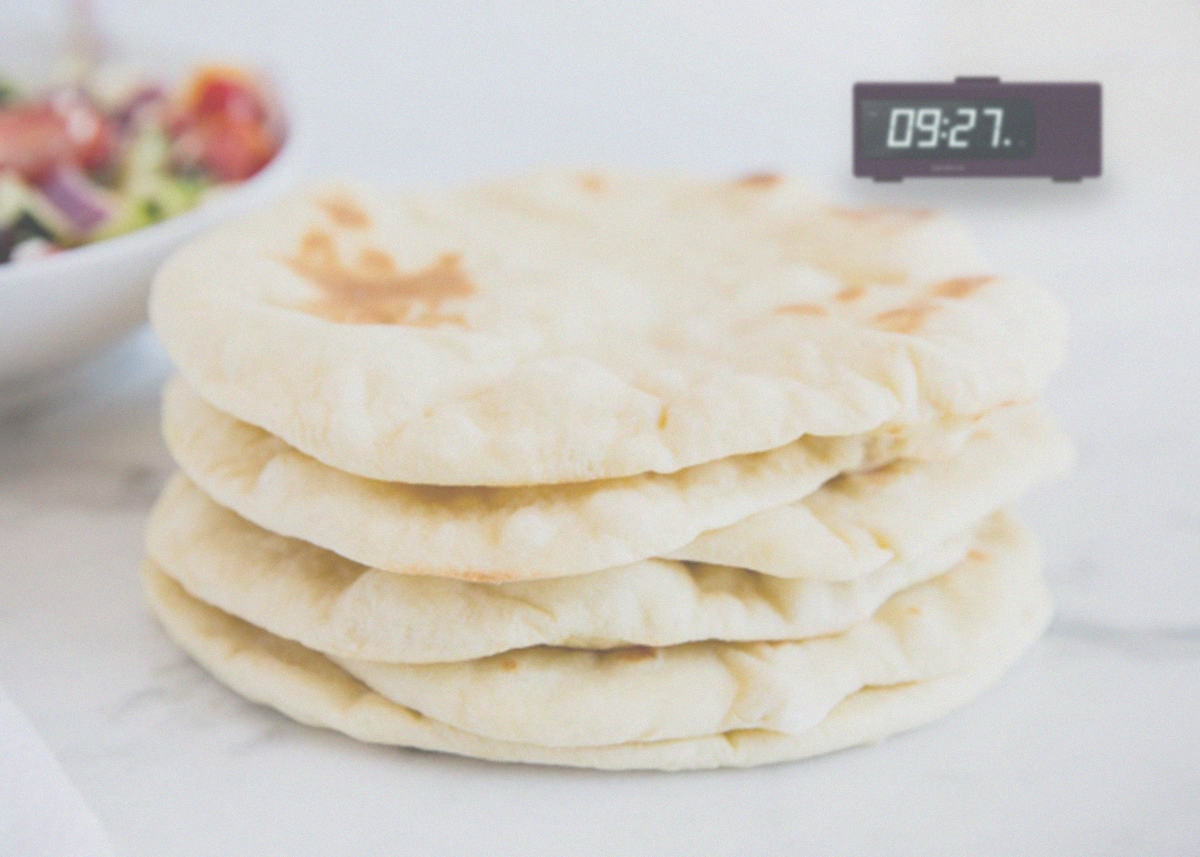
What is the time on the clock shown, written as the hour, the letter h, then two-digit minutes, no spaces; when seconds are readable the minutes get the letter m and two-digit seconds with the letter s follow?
9h27
